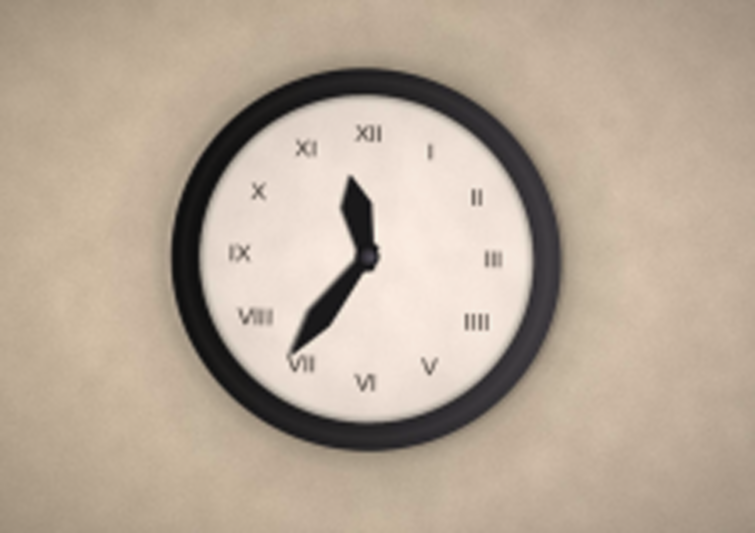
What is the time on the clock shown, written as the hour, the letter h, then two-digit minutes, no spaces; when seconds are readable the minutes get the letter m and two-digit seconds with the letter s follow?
11h36
